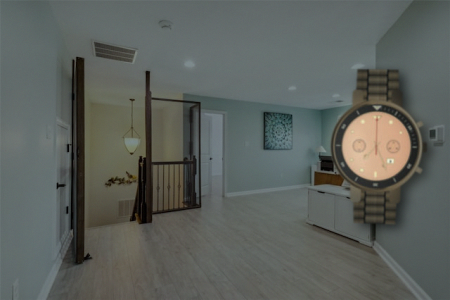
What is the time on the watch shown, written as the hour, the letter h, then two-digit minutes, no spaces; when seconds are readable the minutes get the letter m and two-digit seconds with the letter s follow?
7h26
